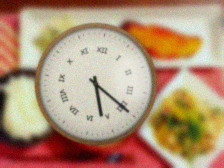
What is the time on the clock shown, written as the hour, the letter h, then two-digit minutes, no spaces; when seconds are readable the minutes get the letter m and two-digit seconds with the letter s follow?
5h20
